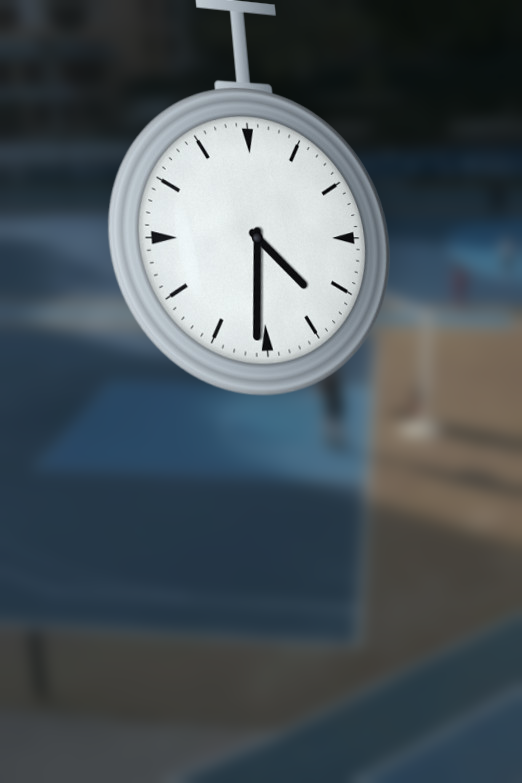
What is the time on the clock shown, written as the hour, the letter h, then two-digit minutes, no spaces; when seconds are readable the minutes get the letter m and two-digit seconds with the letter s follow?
4h31
